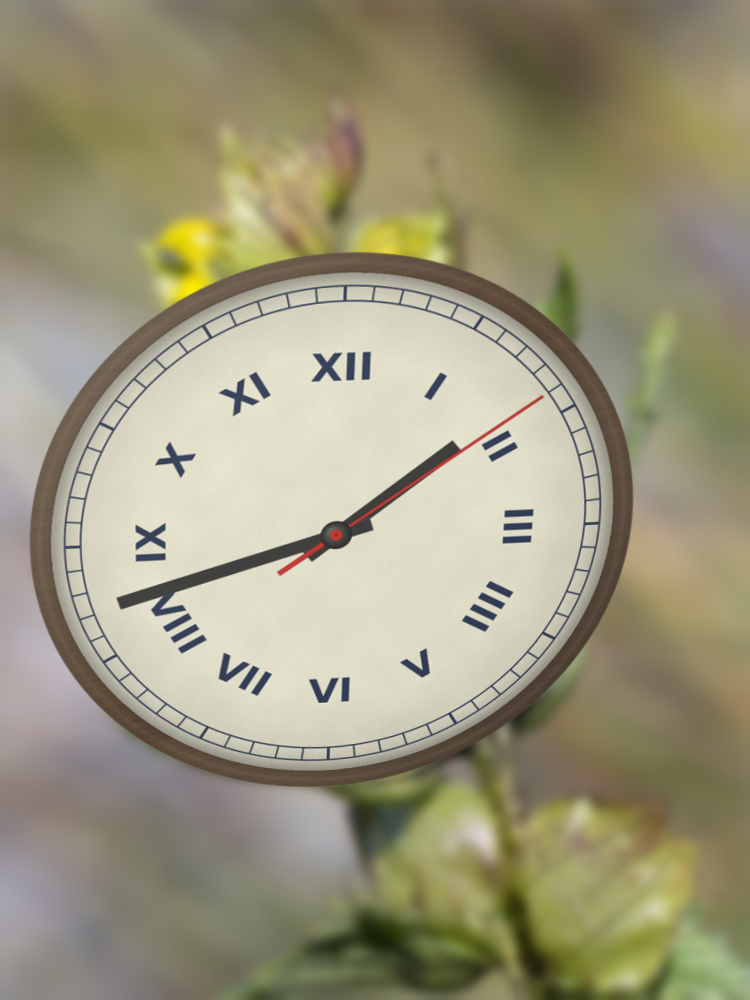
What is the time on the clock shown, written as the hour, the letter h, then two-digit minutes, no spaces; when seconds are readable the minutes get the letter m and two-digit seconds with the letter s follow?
1h42m09s
